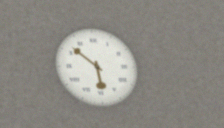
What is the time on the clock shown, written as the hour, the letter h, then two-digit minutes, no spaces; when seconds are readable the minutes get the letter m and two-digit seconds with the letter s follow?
5h52
